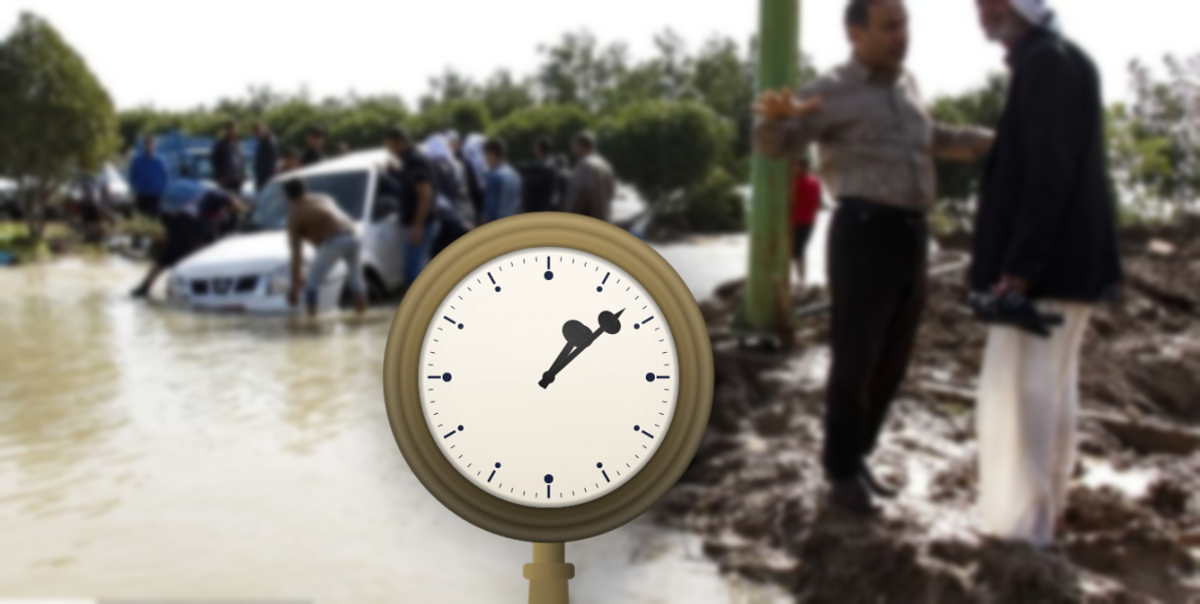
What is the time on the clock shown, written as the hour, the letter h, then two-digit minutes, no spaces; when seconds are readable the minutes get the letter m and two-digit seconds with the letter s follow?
1h08
